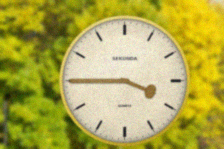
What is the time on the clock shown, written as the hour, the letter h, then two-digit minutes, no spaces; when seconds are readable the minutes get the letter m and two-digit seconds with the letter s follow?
3h45
